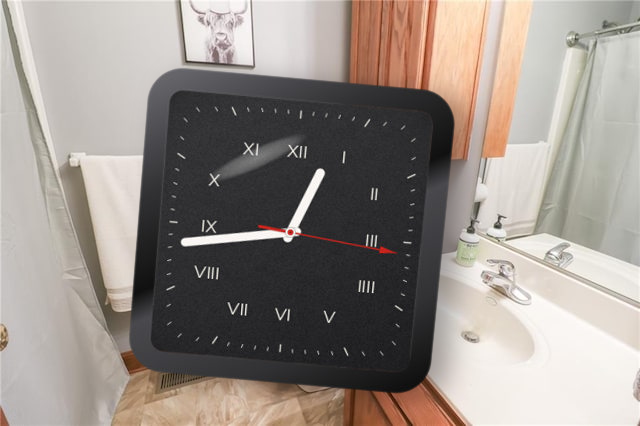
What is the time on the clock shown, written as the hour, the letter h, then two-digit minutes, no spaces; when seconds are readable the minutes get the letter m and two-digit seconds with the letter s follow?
12h43m16s
